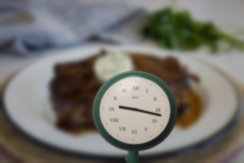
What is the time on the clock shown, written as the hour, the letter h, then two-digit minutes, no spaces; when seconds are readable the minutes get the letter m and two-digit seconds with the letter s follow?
9h17
